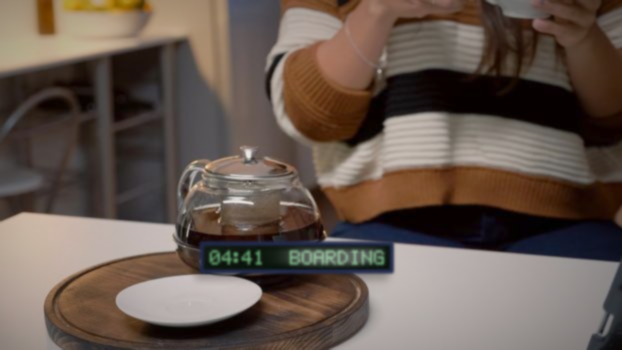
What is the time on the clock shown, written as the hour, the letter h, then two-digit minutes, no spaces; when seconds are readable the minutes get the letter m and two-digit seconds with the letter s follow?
4h41
